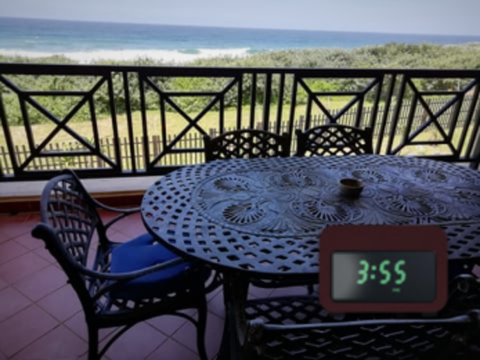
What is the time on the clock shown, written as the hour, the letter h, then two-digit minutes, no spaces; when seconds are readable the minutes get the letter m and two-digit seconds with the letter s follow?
3h55
